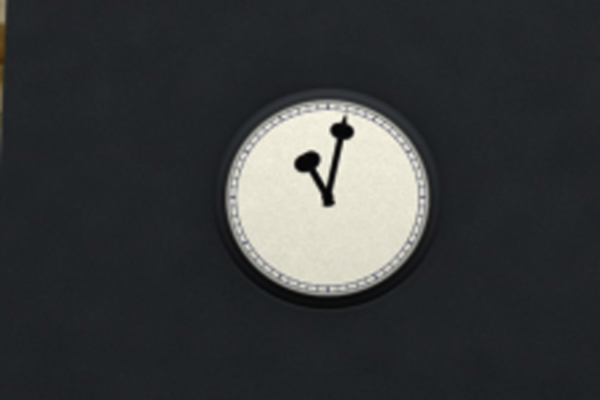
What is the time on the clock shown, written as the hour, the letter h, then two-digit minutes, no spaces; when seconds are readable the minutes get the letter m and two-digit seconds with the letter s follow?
11h02
